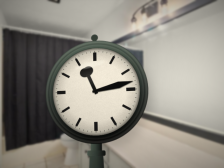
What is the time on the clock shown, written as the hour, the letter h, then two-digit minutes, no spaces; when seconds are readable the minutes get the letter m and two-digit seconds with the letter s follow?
11h13
